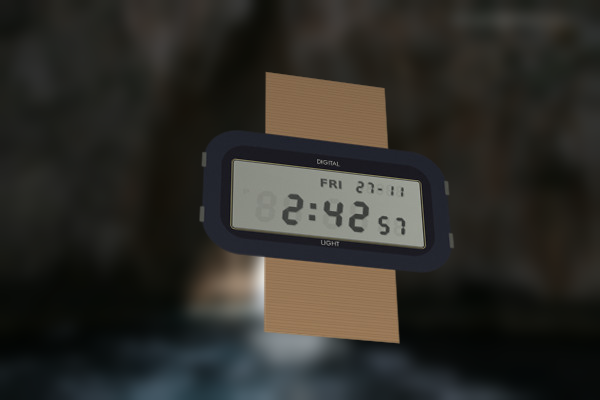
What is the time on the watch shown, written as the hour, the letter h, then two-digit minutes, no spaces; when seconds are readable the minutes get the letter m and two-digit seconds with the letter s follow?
2h42m57s
